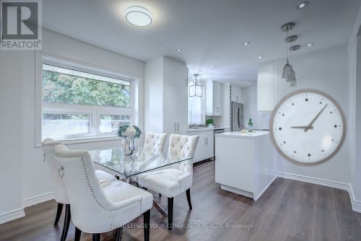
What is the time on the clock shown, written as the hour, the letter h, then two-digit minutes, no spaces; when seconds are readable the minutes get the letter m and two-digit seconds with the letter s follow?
9h07
